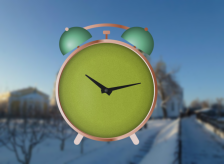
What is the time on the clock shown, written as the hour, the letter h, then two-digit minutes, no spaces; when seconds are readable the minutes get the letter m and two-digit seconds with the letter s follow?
10h13
